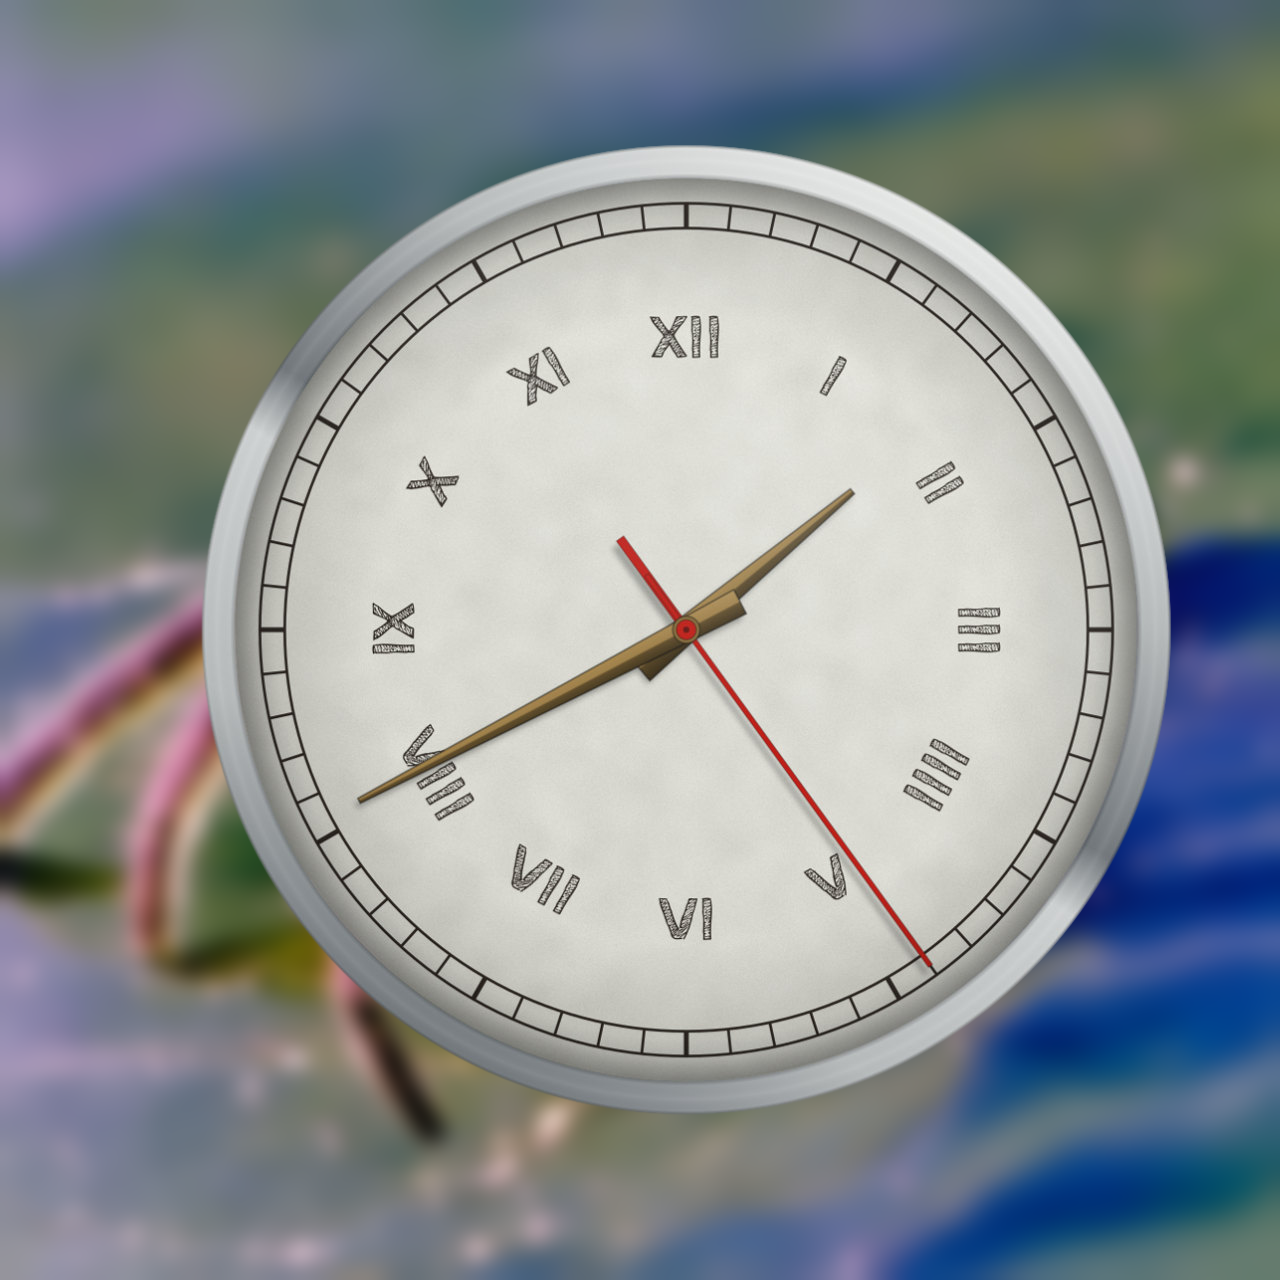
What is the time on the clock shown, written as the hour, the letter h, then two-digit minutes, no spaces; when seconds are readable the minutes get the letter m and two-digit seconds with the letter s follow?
1h40m24s
